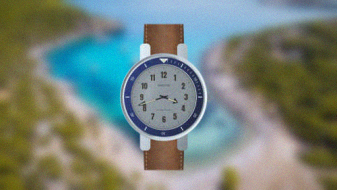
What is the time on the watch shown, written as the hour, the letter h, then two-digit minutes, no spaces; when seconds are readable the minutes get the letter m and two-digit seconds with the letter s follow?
3h42
